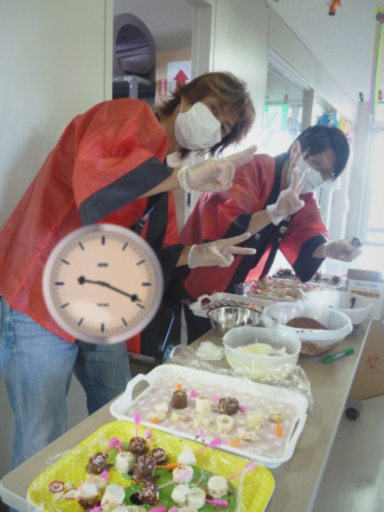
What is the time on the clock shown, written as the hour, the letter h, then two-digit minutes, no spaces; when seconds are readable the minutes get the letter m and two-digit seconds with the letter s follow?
9h19
